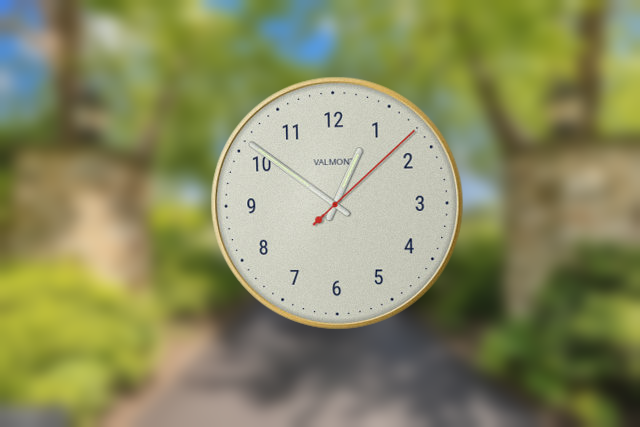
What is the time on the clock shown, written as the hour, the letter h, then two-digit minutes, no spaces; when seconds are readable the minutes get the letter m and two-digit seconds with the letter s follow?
12h51m08s
